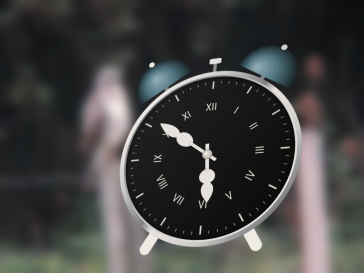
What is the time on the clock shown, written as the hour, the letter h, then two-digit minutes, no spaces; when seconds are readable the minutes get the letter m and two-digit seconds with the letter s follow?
5h51
